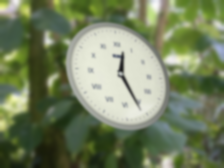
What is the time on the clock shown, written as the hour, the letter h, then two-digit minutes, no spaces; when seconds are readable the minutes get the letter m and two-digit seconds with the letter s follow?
12h26
